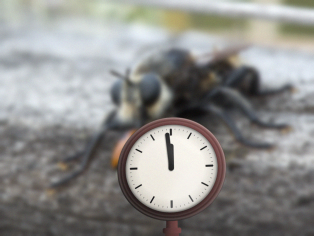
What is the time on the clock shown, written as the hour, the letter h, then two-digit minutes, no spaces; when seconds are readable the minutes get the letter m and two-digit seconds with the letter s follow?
11h59
